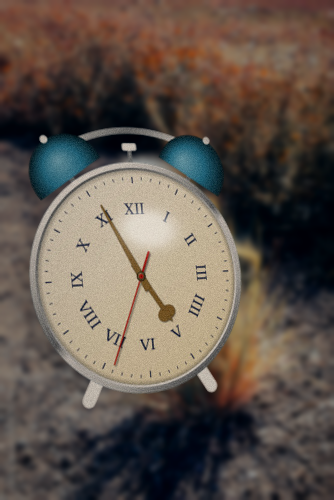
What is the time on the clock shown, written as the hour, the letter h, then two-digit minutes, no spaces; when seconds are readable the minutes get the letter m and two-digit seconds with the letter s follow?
4h55m34s
